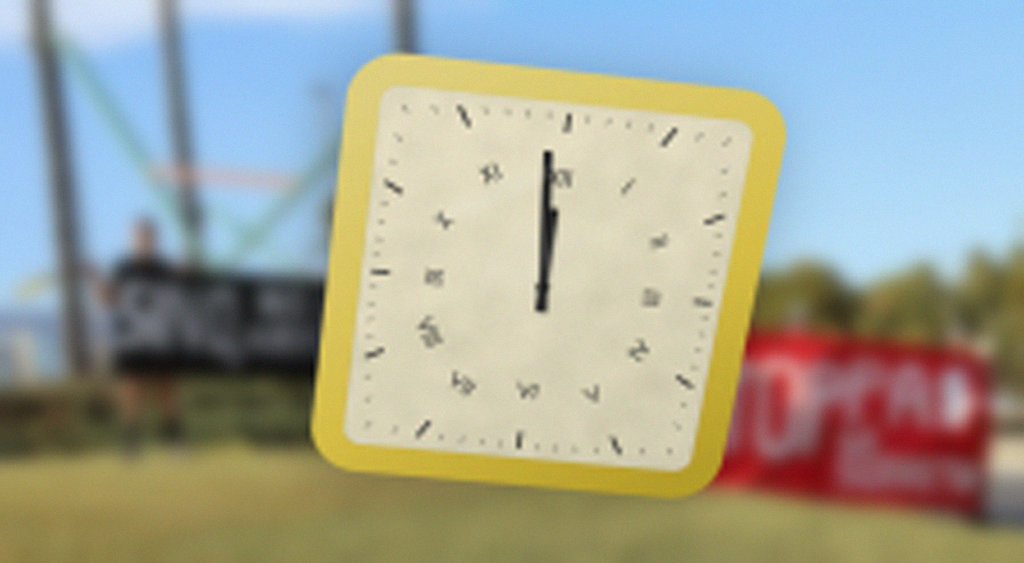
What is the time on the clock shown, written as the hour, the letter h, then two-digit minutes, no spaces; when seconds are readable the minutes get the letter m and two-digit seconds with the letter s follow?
11h59
